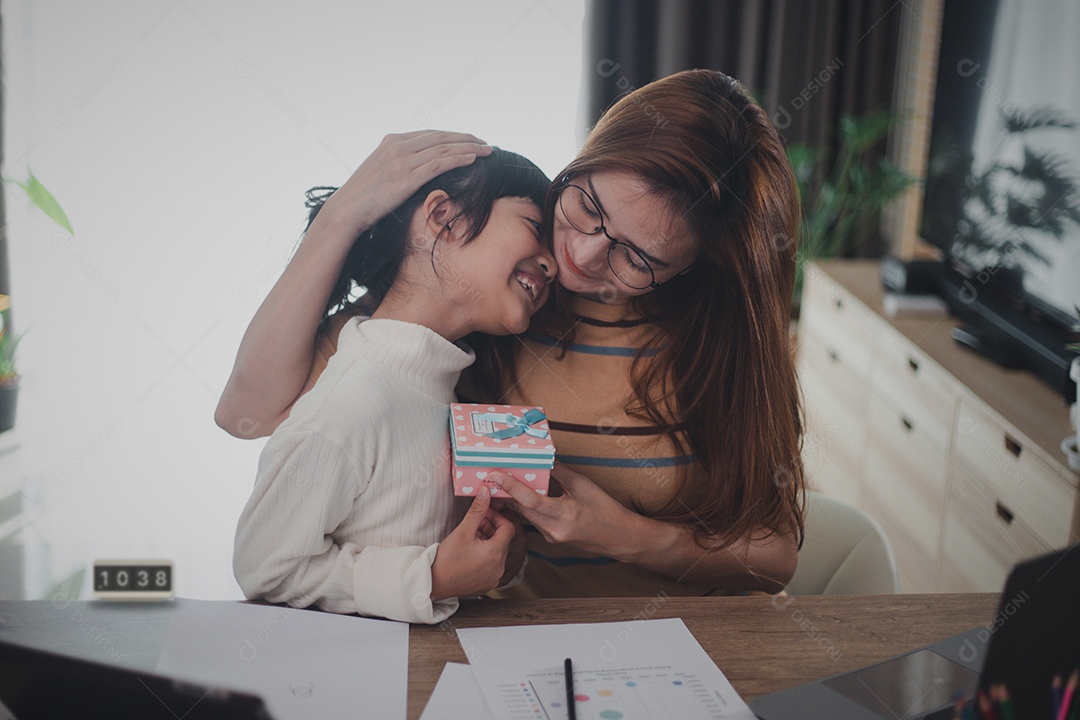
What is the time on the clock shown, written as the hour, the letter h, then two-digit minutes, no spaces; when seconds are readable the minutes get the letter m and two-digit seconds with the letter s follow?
10h38
